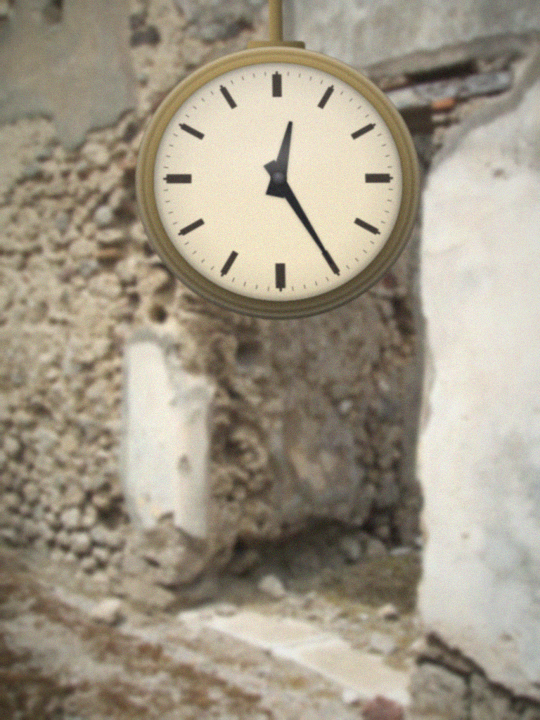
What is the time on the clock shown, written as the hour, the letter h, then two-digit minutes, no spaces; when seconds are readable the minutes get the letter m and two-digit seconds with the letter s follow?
12h25
